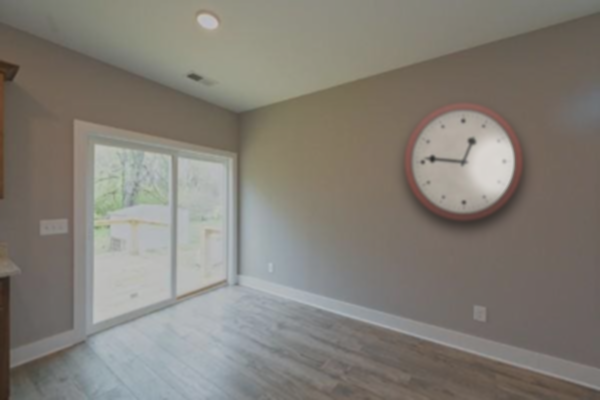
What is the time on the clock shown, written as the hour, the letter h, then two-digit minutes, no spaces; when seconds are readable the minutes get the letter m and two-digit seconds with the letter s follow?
12h46
